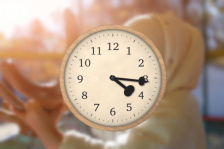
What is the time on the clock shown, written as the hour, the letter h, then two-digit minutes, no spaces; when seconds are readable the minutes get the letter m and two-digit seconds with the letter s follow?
4h16
